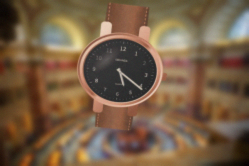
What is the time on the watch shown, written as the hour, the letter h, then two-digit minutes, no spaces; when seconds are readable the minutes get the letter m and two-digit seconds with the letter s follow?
5h21
